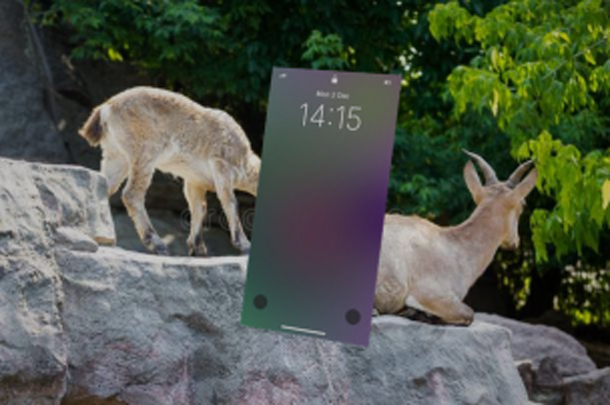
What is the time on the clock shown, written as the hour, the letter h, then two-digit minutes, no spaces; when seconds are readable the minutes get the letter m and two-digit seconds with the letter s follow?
14h15
